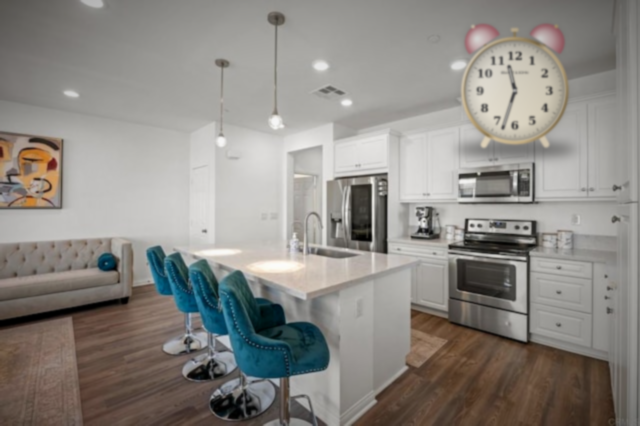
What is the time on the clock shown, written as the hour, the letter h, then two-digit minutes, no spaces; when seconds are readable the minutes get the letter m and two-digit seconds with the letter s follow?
11h33
